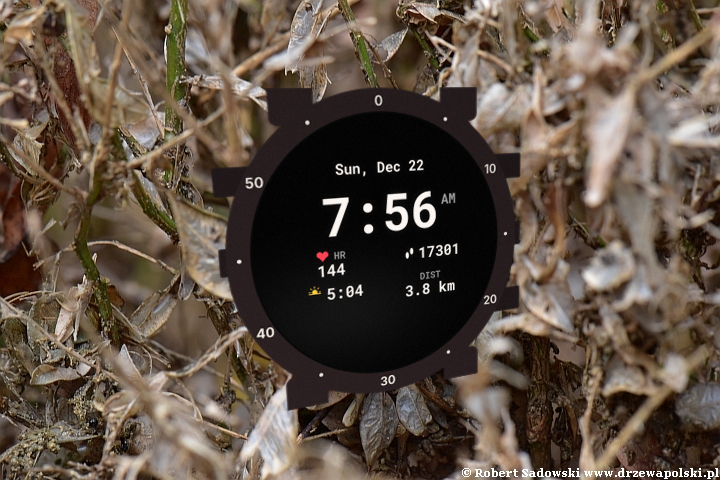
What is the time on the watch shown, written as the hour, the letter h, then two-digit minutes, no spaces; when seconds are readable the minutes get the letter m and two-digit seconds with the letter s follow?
7h56
